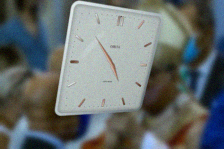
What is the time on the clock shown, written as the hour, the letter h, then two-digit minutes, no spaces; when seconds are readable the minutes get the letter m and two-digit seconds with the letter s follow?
4h53
